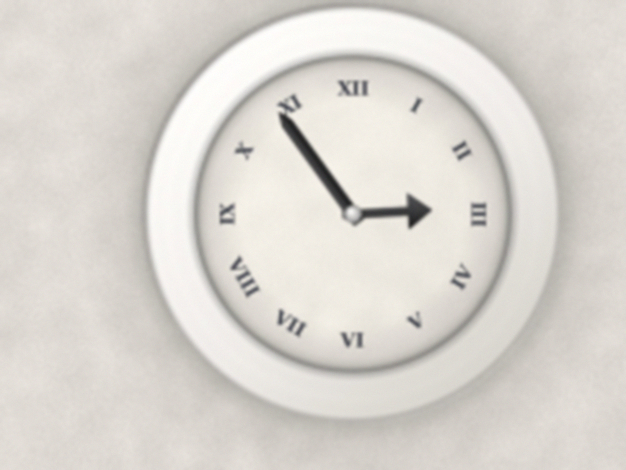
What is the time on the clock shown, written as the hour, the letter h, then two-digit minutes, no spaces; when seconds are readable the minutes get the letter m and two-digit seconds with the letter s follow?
2h54
